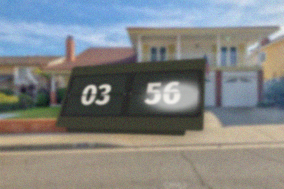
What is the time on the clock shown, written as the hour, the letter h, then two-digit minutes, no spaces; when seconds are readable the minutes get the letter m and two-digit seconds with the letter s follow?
3h56
